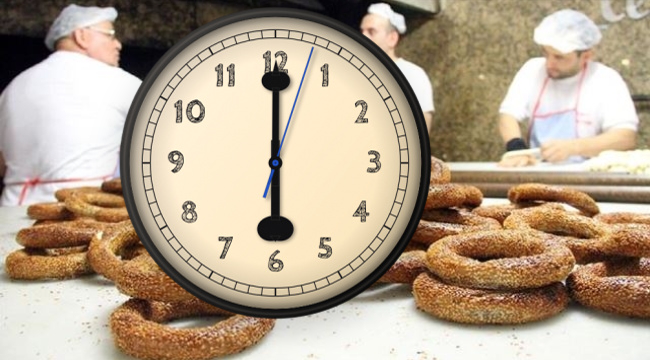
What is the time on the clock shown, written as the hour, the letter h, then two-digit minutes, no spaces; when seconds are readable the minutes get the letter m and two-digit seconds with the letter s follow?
6h00m03s
